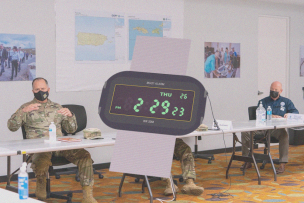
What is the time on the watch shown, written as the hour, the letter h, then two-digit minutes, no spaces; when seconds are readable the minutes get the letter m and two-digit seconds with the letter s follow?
2h29m23s
